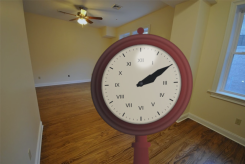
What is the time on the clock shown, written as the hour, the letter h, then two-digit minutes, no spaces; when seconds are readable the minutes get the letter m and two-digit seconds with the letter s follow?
2h10
